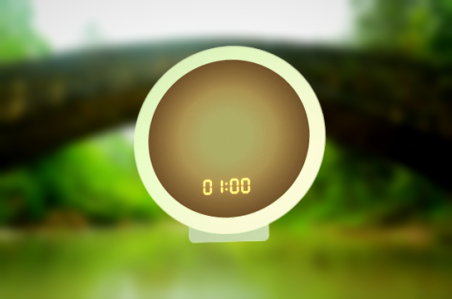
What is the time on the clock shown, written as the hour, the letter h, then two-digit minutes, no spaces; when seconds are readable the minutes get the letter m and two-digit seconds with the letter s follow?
1h00
